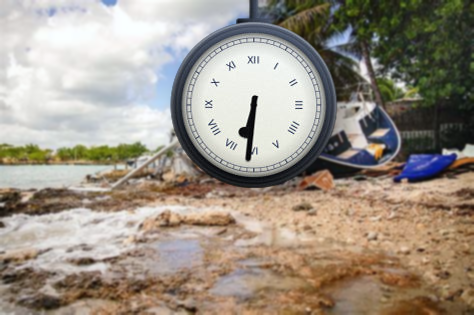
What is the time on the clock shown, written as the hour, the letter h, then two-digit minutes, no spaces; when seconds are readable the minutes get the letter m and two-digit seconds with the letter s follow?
6h31
